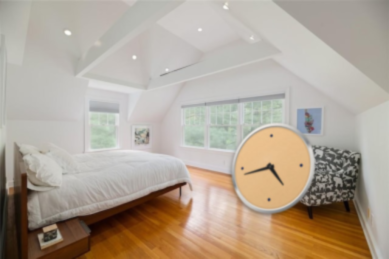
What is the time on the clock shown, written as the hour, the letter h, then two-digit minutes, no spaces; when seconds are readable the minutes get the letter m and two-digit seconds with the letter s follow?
4h43
